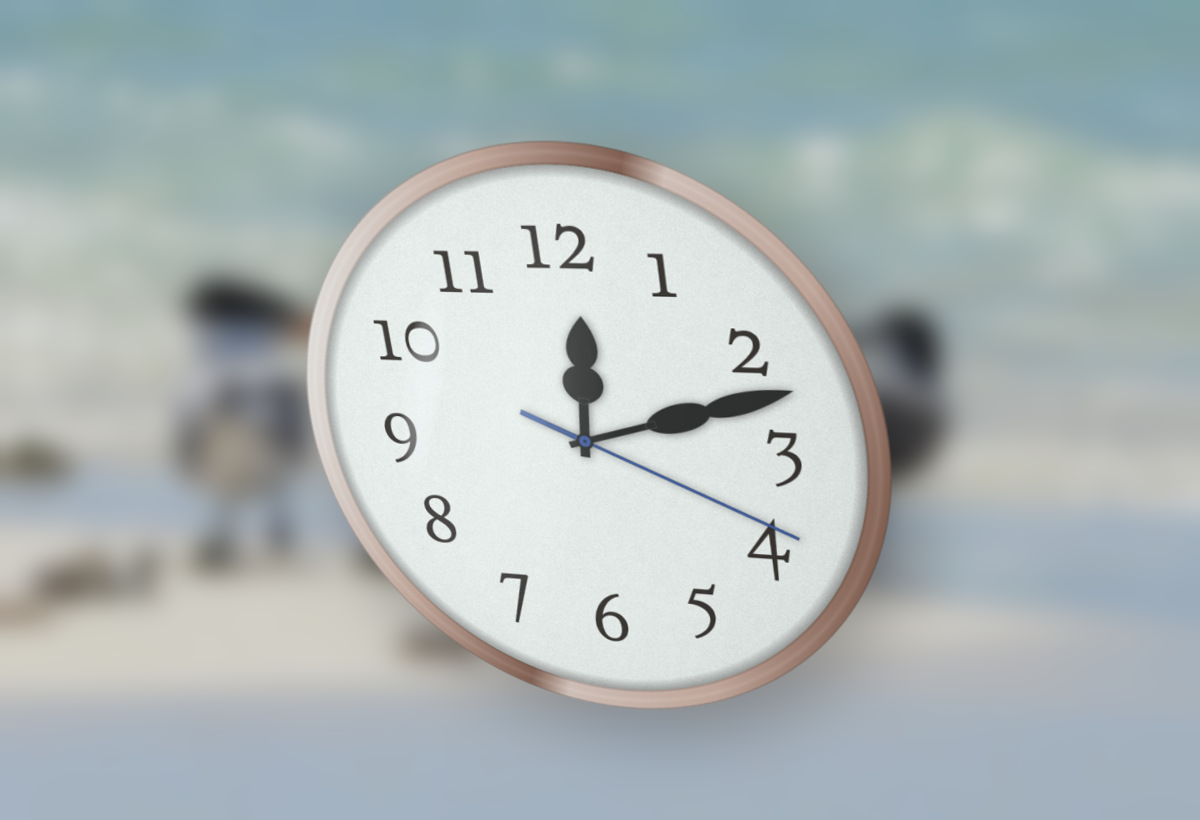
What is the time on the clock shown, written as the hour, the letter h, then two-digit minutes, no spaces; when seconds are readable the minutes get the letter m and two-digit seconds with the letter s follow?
12h12m19s
